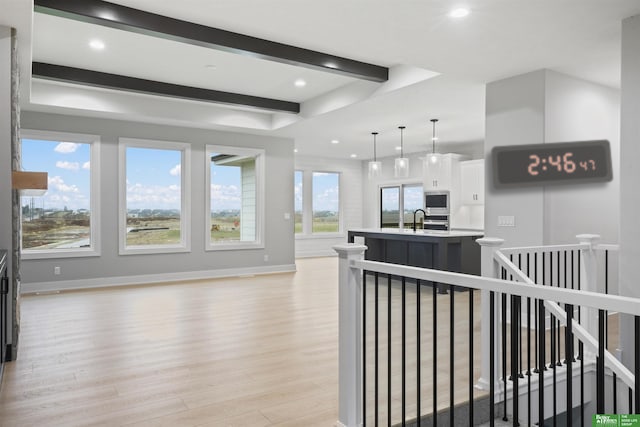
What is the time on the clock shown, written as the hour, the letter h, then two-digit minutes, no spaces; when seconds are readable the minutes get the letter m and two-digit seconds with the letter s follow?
2h46m47s
